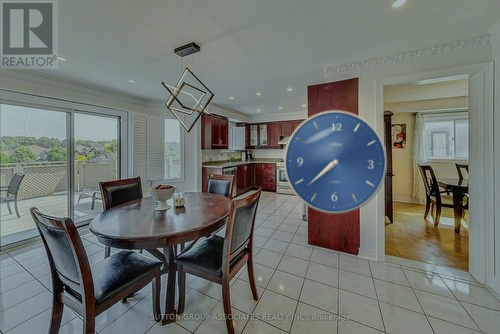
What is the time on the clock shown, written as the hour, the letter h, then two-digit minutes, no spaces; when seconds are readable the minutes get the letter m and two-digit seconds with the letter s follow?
7h38
